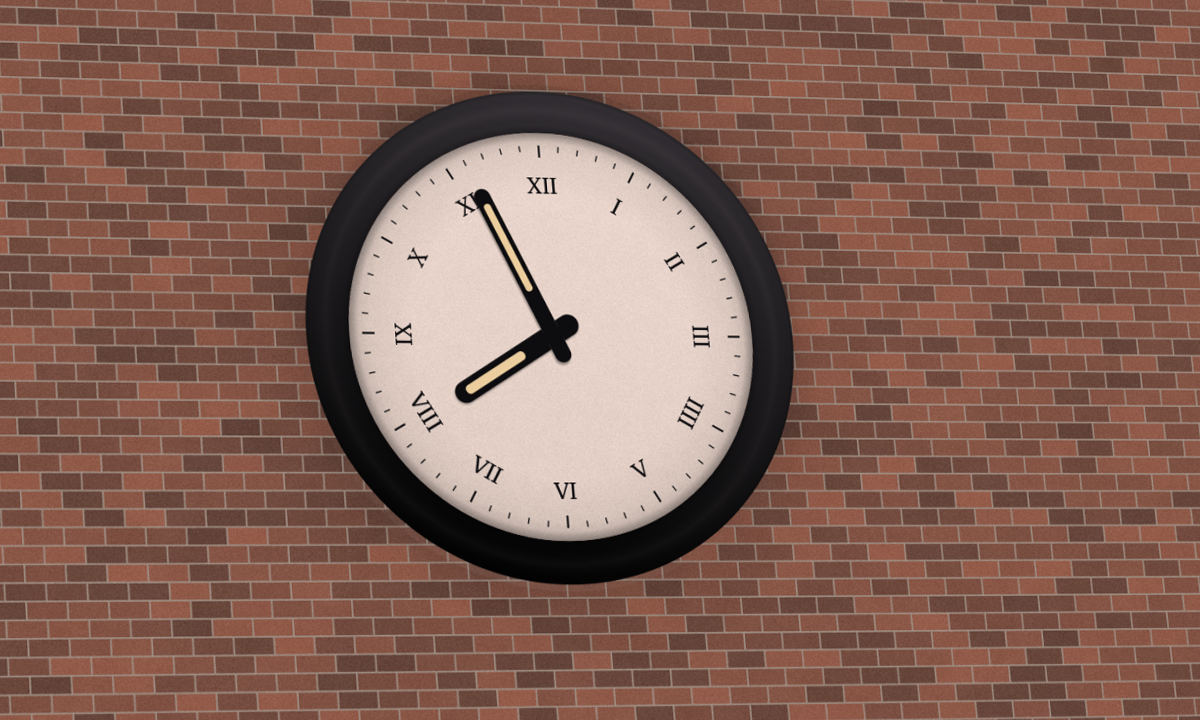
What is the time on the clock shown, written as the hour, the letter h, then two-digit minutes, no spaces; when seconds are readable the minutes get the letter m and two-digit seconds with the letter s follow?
7h56
